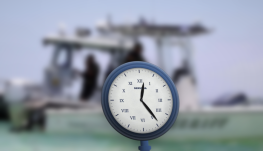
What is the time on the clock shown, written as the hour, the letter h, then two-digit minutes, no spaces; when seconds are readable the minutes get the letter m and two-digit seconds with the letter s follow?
12h24
